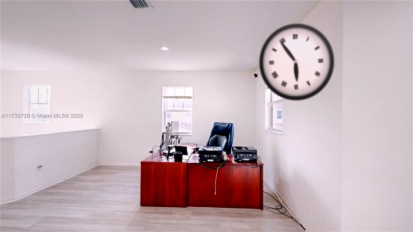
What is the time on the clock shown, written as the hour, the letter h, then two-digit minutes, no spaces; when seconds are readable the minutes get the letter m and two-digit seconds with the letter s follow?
5h54
